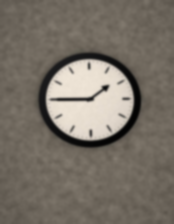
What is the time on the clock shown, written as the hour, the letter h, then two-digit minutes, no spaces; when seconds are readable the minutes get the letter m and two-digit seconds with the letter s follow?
1h45
